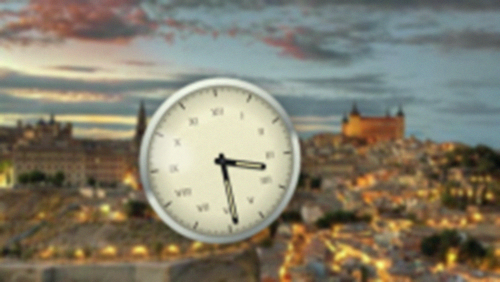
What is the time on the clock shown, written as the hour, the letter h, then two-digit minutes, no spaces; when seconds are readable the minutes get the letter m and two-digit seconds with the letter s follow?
3h29
